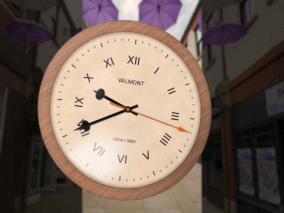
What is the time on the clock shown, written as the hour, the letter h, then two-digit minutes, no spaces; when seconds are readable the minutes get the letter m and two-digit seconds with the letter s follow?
9h40m17s
